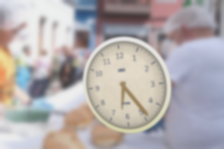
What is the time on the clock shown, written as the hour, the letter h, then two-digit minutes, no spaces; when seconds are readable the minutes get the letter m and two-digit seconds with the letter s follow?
6h24
